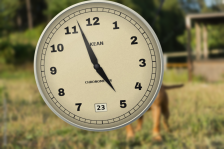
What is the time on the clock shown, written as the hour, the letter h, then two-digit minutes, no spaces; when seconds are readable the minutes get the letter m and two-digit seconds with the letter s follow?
4h57
